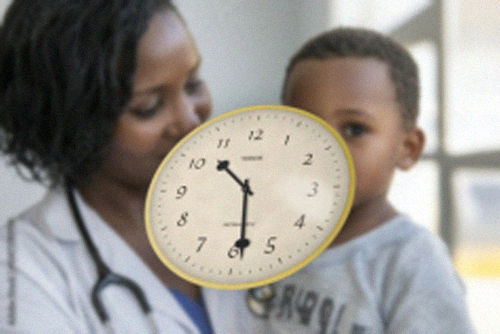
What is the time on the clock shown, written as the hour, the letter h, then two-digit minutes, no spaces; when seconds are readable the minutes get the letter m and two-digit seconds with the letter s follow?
10h29
